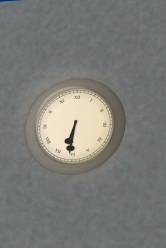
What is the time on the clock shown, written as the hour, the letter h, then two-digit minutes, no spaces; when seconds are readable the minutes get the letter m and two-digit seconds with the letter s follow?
6h31
